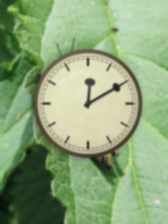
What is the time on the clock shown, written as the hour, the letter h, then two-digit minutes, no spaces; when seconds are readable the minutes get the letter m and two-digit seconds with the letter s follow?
12h10
